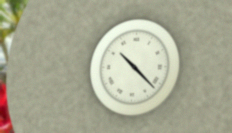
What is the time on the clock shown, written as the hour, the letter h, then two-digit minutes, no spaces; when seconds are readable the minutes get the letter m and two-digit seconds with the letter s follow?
10h22
